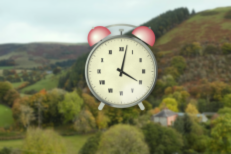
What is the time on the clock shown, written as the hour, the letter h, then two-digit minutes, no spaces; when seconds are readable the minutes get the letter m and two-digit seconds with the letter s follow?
4h02
